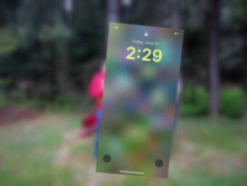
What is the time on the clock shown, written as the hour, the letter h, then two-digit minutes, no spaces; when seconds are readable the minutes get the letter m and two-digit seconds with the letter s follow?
2h29
